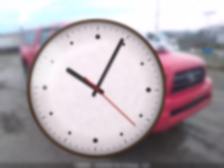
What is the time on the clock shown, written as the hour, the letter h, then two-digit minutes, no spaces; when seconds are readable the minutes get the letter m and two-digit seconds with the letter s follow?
10h04m22s
